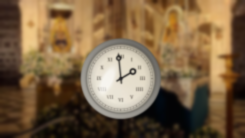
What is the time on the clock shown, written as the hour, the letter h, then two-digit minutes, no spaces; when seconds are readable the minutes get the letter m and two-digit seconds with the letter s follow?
1h59
